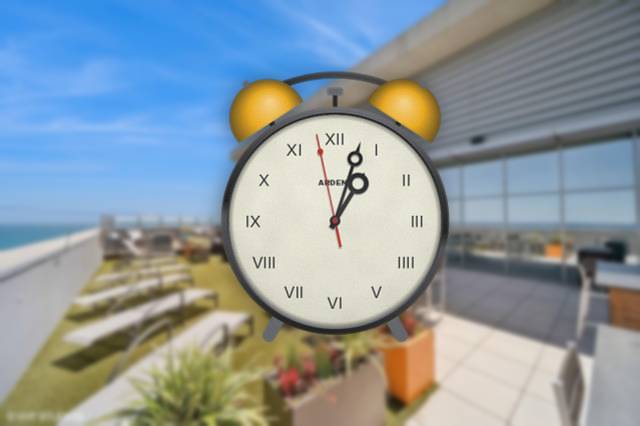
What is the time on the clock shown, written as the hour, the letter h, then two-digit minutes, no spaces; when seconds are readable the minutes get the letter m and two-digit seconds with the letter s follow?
1h02m58s
